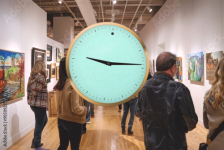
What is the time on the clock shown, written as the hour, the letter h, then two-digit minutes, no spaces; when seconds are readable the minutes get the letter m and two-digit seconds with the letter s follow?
9h14
